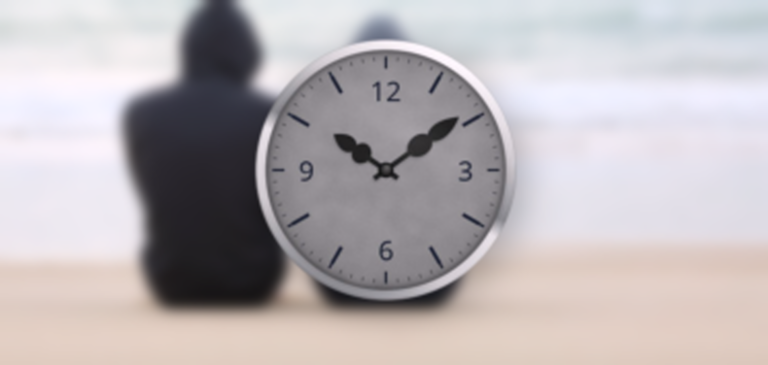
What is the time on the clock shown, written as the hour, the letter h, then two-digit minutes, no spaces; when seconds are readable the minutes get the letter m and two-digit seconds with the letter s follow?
10h09
